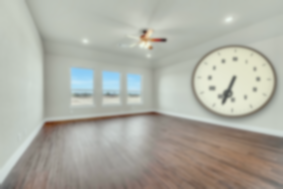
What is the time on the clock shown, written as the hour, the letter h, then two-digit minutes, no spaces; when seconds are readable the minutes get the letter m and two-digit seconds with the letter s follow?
6h33
